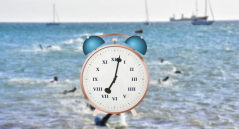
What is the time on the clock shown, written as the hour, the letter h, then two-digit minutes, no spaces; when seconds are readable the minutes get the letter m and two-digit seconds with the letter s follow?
7h02
